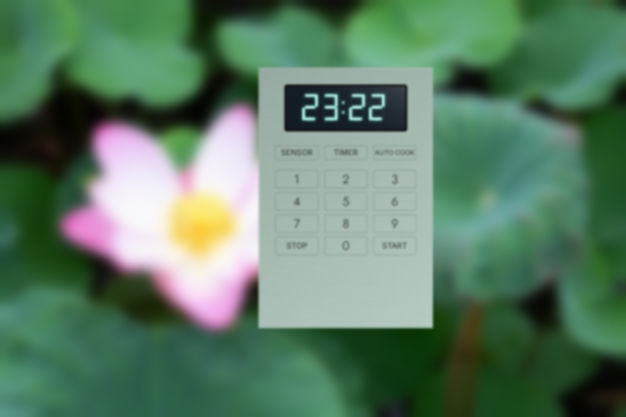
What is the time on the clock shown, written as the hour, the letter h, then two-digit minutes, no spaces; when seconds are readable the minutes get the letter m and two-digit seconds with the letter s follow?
23h22
